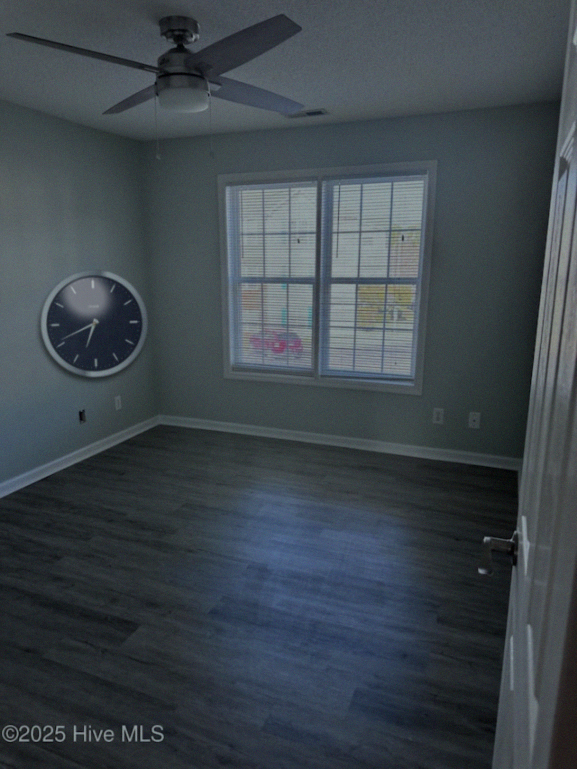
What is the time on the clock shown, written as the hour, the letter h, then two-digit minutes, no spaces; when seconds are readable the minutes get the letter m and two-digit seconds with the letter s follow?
6h41
